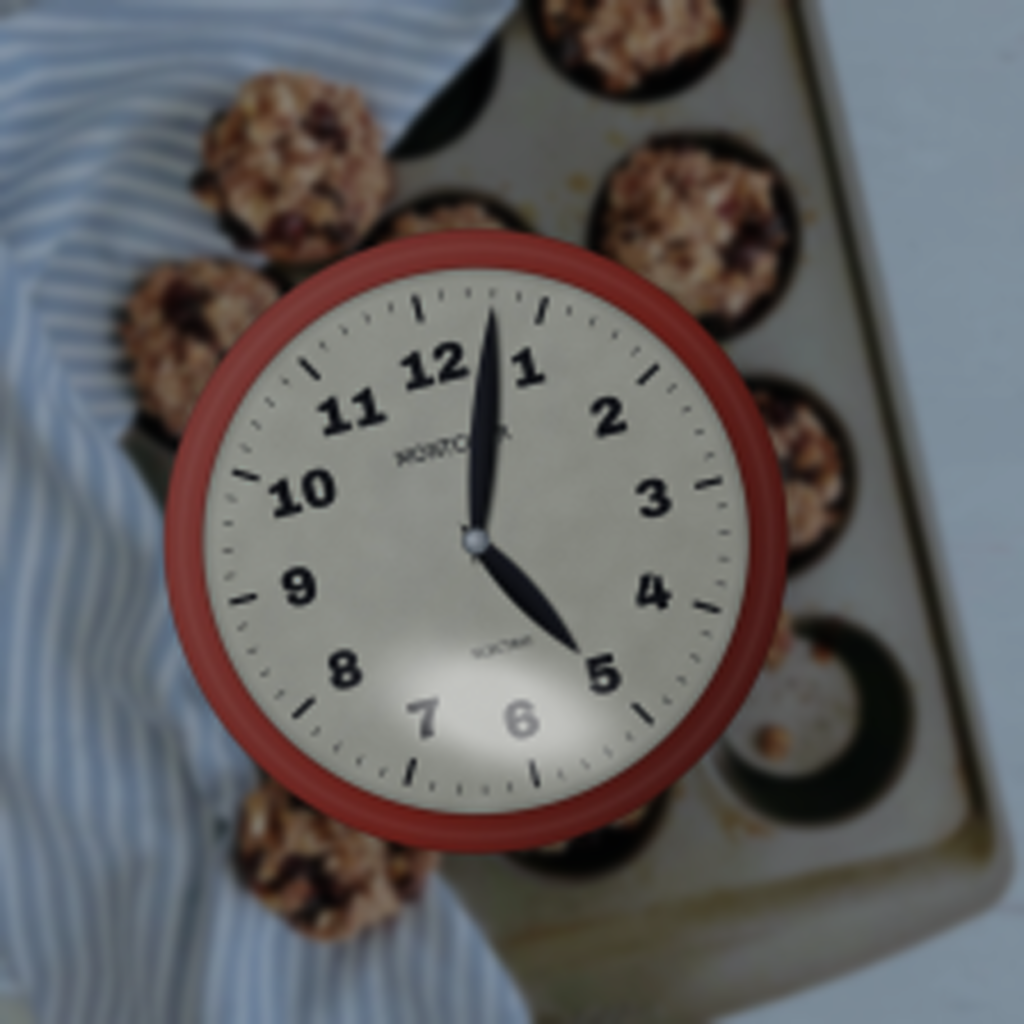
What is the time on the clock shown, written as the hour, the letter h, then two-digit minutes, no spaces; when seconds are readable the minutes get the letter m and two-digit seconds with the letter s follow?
5h03
